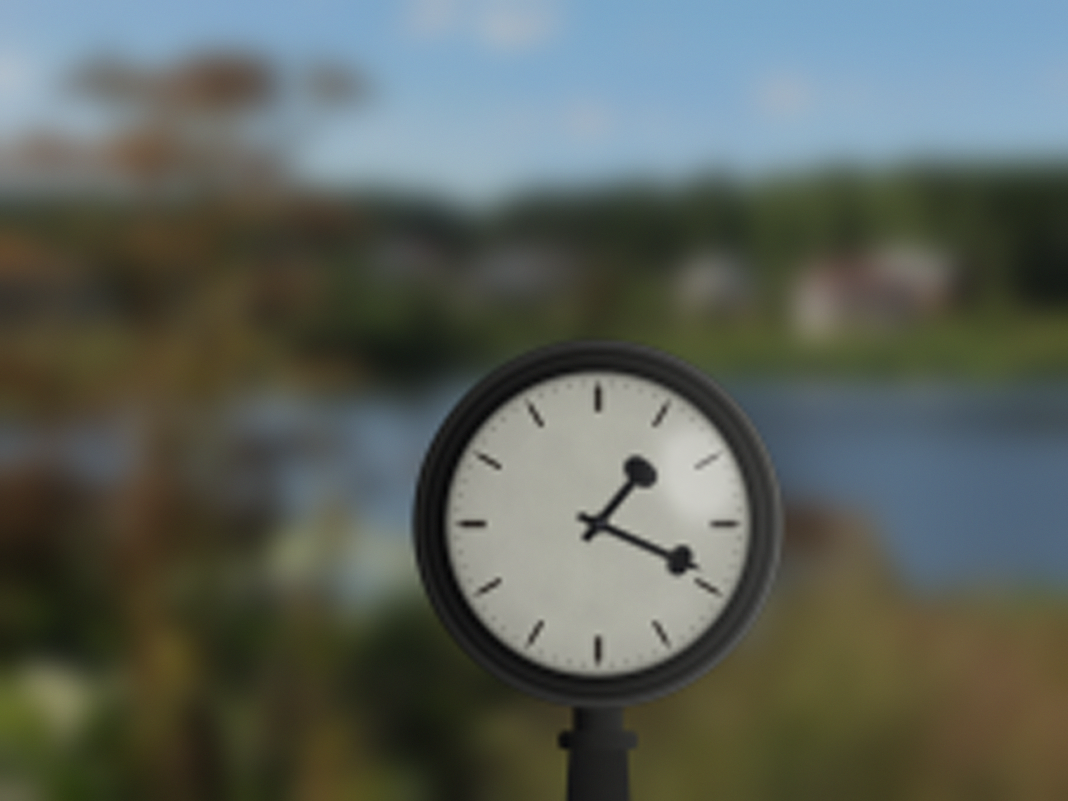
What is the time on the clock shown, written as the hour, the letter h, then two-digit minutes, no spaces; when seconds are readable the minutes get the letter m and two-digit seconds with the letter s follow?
1h19
